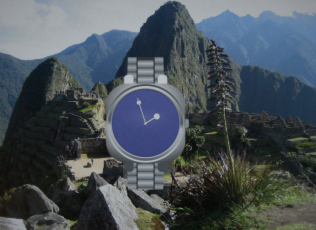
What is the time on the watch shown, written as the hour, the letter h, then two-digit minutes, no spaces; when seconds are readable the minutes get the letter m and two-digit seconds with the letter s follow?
1h57
